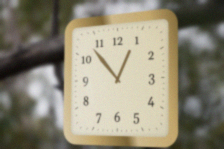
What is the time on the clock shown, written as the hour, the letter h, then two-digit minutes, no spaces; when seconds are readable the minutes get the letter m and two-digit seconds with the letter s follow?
12h53
